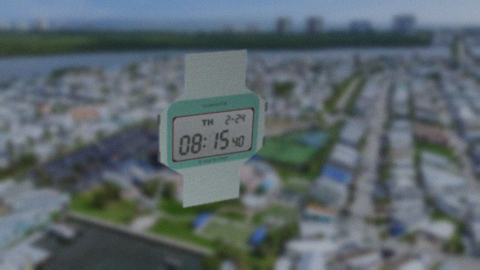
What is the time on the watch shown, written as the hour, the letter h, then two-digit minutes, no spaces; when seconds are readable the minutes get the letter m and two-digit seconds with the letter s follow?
8h15m40s
